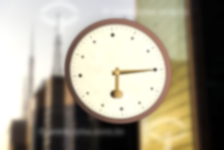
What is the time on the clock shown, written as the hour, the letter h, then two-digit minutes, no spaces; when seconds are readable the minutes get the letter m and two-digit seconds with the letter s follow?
6h15
